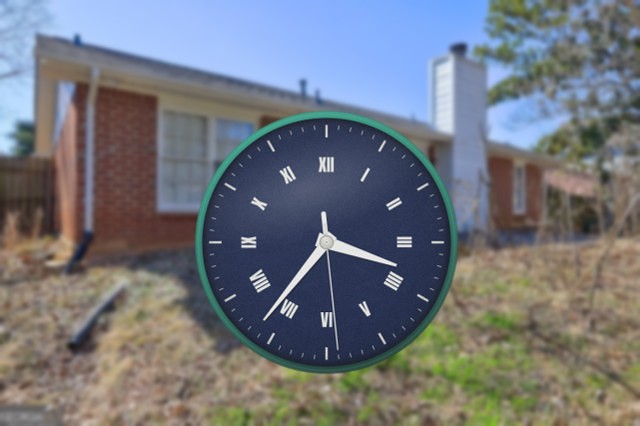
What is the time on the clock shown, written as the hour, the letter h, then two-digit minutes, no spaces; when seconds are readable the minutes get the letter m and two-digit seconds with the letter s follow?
3h36m29s
